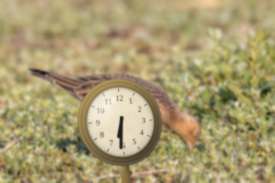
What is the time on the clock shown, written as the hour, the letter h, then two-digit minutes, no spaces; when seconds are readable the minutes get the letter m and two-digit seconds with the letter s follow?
6h31
